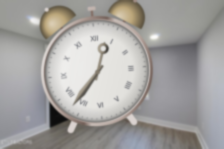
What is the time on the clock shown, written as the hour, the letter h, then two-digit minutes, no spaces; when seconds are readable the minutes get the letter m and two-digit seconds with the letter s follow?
12h37
